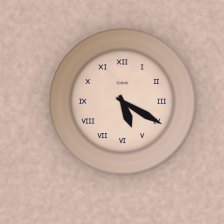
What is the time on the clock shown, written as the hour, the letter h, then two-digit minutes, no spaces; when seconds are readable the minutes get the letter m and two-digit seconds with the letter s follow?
5h20
